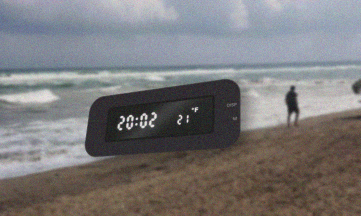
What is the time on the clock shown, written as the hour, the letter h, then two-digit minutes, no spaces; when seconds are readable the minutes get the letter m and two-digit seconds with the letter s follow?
20h02
